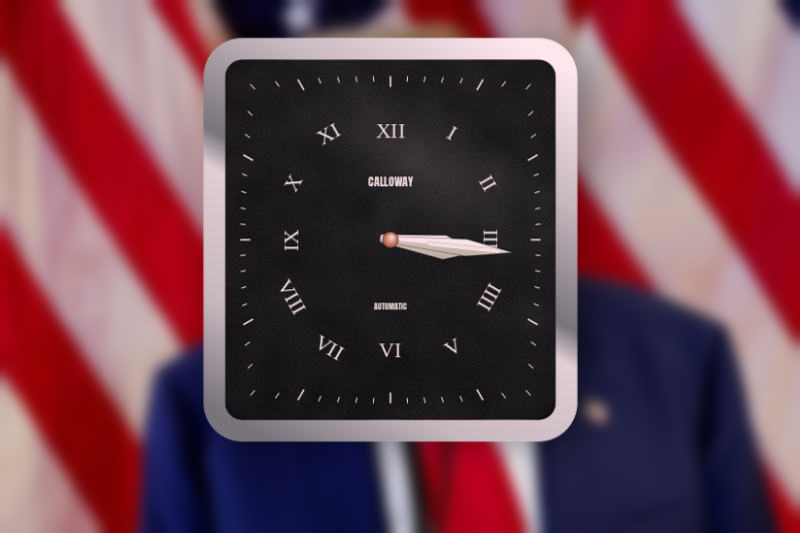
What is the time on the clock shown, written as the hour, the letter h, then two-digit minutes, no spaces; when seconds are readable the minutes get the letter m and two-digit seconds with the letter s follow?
3h16
